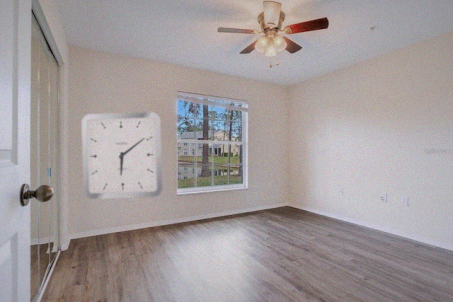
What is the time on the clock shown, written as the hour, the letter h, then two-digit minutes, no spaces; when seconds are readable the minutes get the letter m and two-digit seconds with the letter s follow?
6h09
